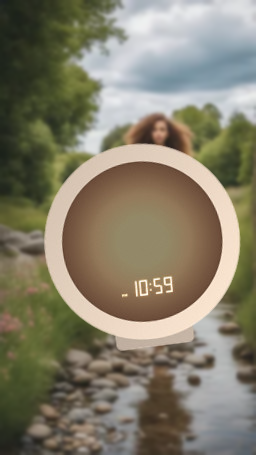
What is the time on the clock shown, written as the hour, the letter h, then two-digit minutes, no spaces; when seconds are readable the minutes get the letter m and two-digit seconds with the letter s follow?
10h59
